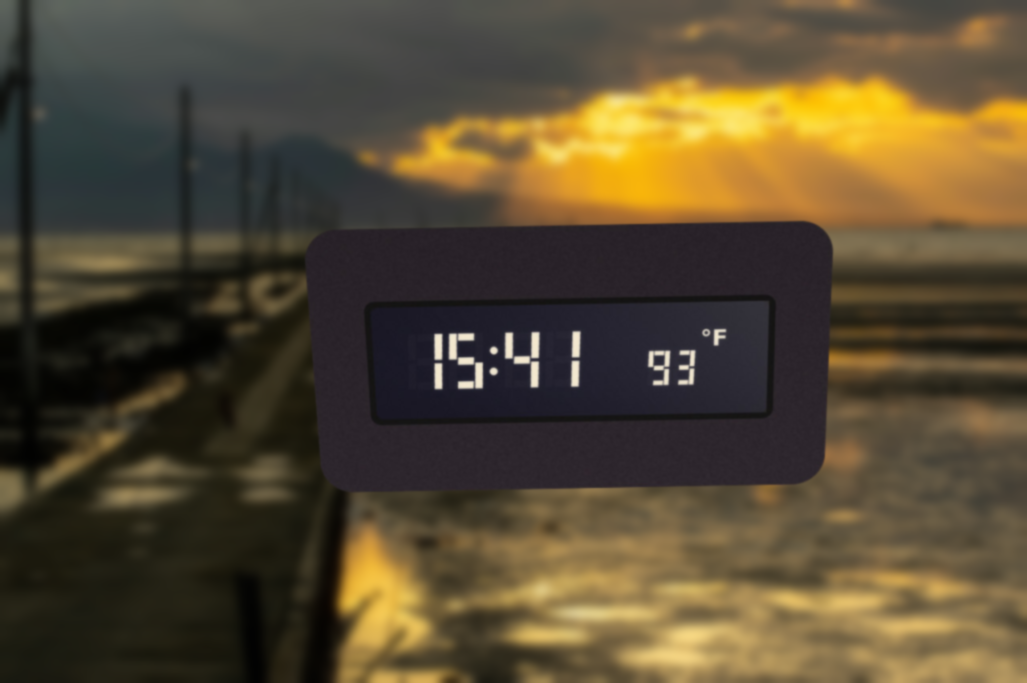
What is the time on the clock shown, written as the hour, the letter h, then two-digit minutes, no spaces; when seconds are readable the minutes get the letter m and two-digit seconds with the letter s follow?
15h41
